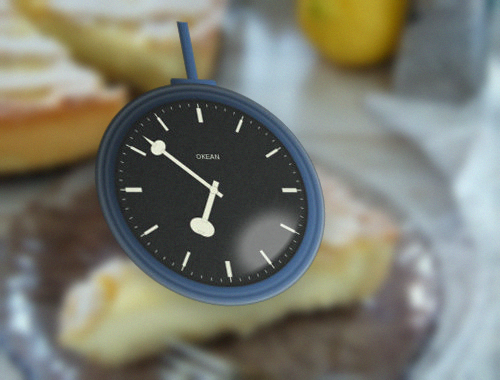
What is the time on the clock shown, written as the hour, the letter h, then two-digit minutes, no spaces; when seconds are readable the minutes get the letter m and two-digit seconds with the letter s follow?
6h52
